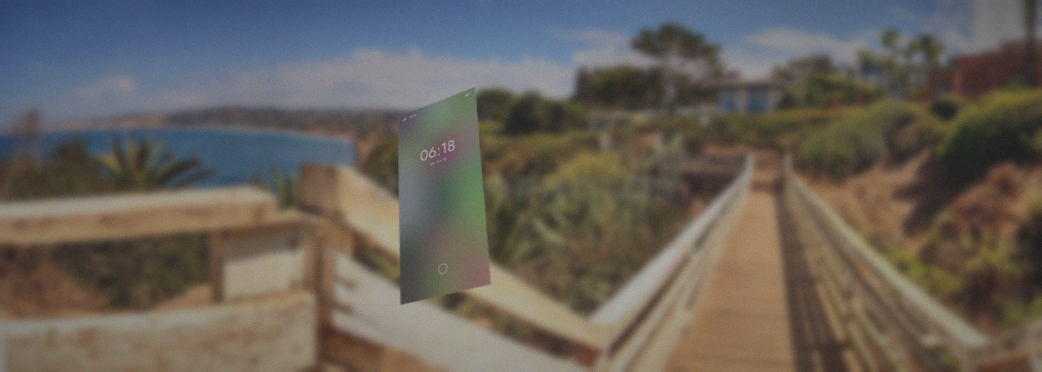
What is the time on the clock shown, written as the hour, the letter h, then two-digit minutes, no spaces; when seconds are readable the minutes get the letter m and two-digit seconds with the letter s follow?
6h18
